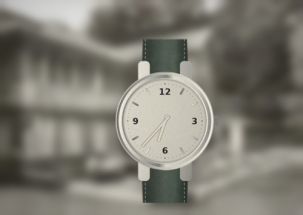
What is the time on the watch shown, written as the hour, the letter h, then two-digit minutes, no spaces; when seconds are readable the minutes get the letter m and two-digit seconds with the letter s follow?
6h37
